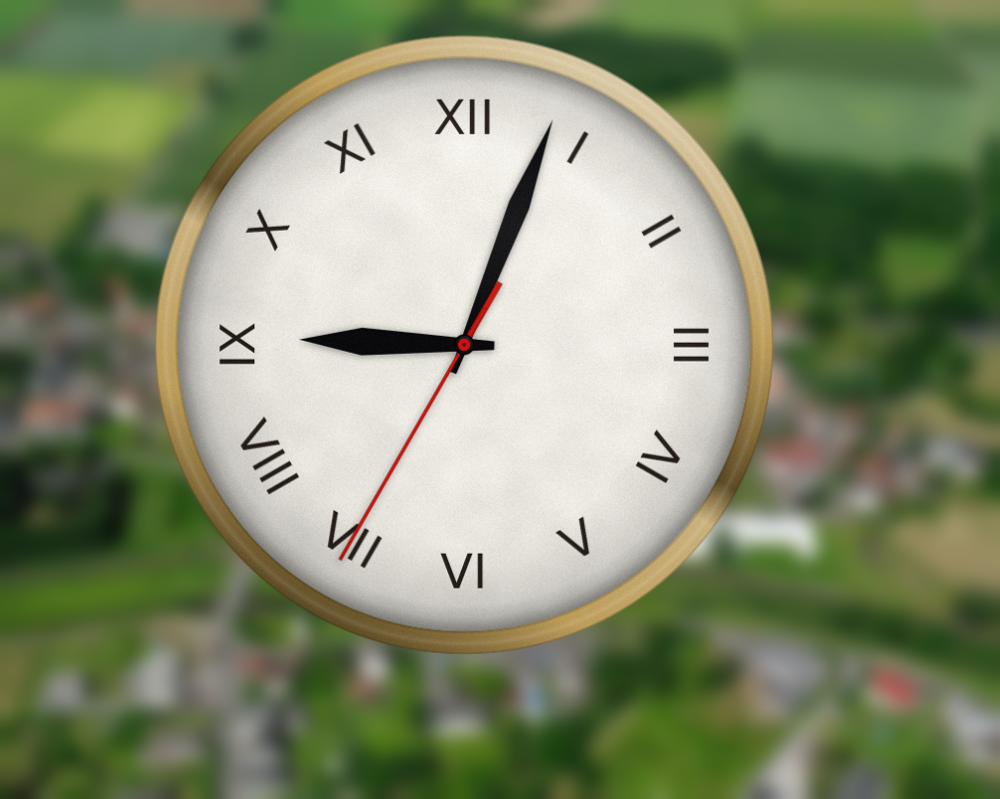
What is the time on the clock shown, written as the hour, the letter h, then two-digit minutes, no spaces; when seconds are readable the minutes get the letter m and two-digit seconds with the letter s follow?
9h03m35s
